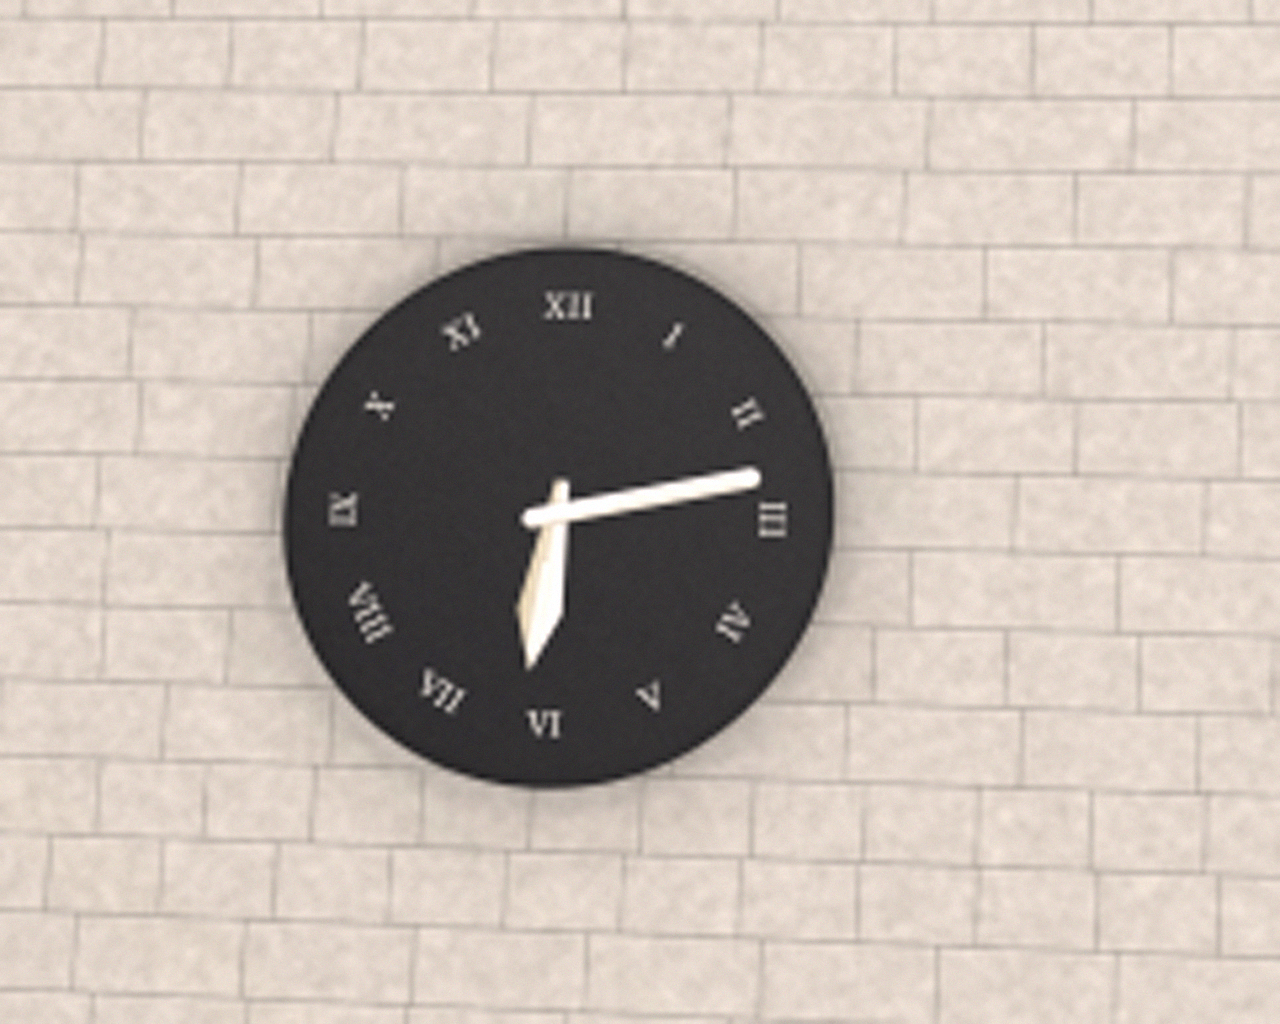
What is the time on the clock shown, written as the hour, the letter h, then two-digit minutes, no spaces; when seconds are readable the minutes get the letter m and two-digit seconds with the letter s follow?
6h13
